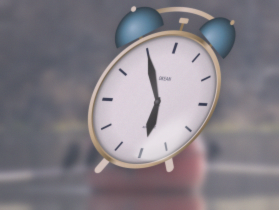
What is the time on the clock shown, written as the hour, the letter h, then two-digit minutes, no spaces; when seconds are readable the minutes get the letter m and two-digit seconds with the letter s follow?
5h55
